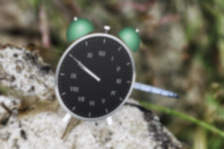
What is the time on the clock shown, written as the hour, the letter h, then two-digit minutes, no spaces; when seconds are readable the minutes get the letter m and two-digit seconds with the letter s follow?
9h50
